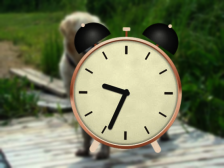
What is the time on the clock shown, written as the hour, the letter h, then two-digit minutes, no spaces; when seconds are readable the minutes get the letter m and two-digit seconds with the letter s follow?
9h34
